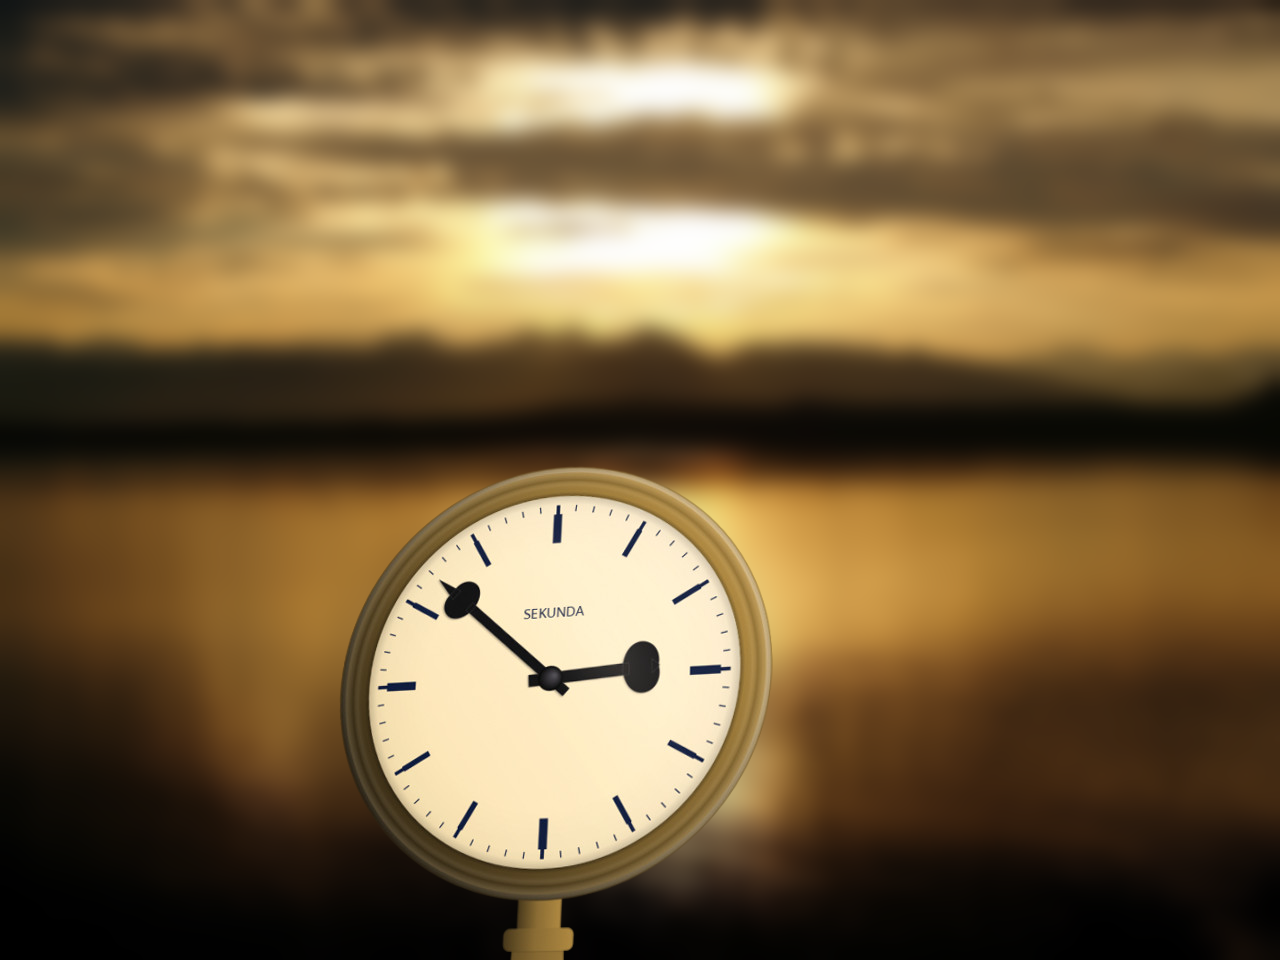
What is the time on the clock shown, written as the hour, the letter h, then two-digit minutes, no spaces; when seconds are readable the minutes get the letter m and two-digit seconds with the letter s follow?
2h52
